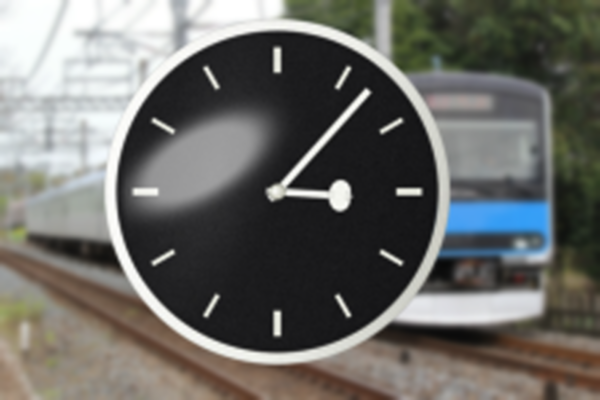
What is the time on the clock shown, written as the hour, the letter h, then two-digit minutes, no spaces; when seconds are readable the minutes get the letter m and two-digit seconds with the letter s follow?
3h07
